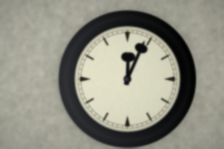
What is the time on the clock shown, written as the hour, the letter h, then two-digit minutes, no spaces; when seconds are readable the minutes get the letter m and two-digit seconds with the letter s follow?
12h04
